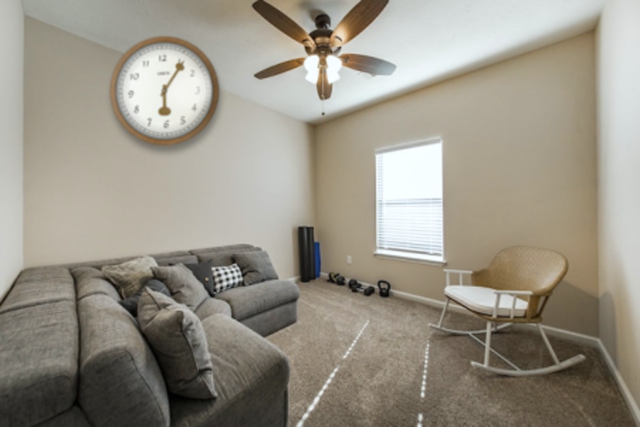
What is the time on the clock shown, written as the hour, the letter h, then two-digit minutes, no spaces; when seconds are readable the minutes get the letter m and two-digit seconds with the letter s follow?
6h06
